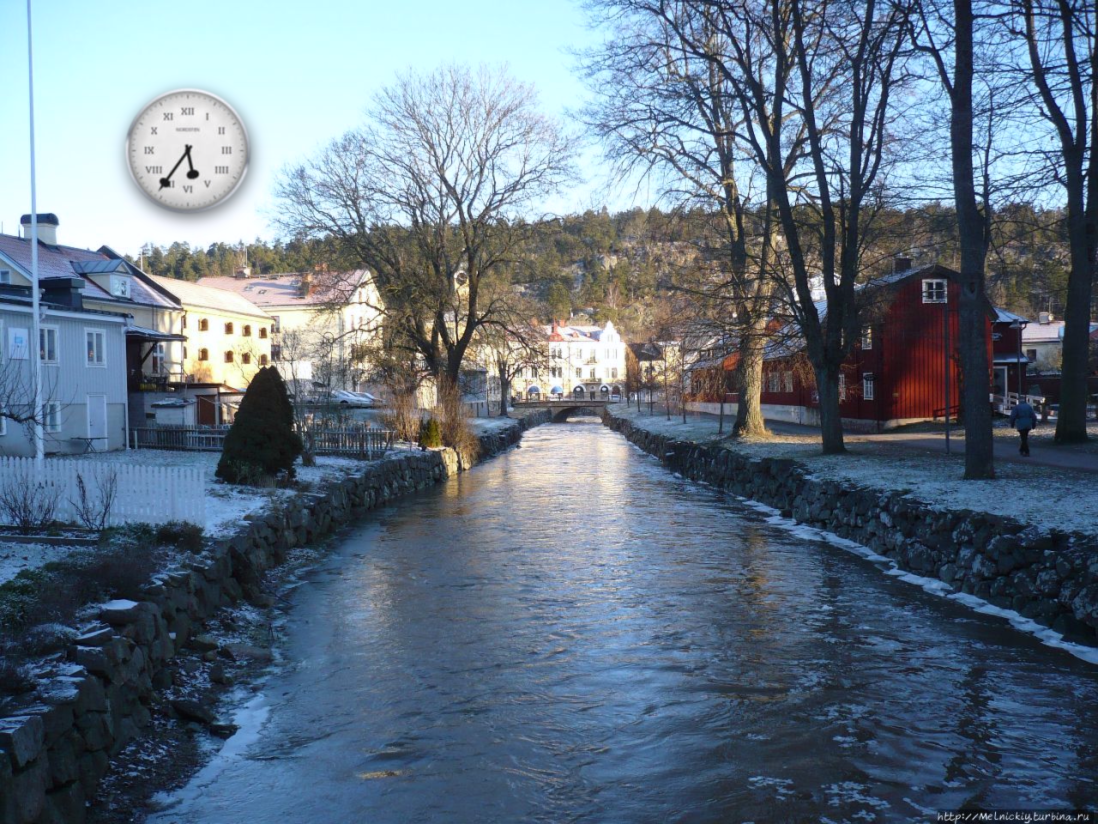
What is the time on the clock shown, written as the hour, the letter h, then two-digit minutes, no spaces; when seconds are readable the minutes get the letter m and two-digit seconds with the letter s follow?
5h36
